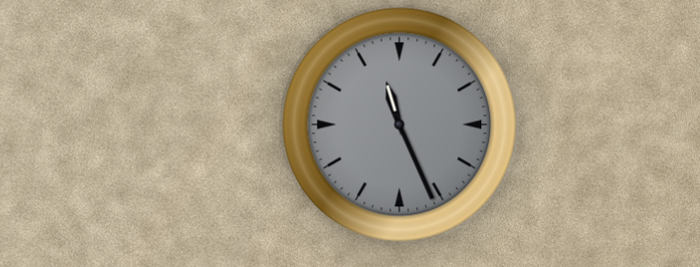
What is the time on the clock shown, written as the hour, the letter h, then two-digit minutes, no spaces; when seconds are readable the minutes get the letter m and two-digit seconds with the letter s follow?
11h26
